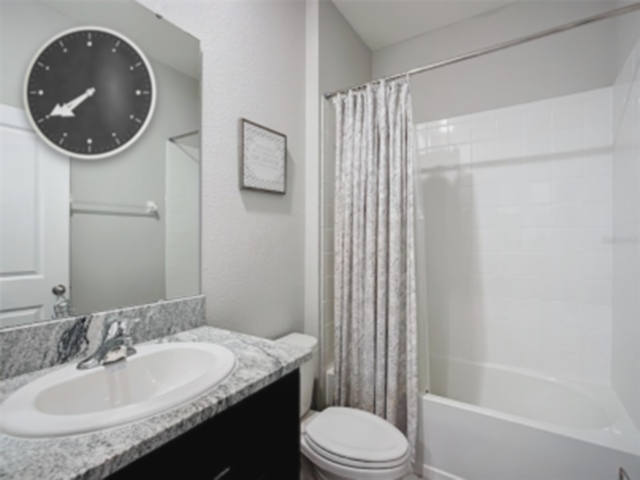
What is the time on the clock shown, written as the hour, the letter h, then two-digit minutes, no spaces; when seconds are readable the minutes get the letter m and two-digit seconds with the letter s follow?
7h40
